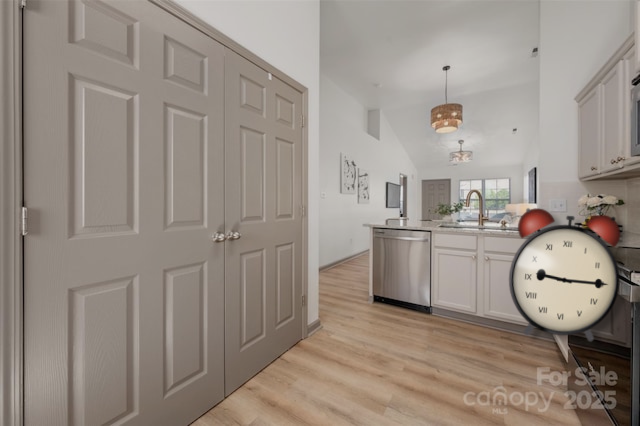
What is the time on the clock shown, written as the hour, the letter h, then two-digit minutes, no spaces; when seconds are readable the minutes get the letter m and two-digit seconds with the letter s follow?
9h15
